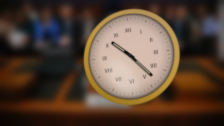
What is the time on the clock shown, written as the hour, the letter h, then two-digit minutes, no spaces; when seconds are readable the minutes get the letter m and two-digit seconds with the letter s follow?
10h23
